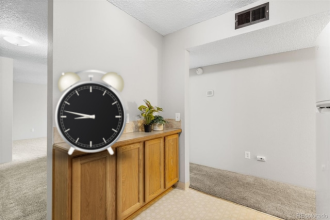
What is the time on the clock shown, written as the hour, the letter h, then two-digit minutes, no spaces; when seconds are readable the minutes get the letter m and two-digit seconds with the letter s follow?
8h47
